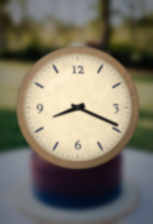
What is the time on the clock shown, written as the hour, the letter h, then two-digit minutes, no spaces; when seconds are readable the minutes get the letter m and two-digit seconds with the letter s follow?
8h19
